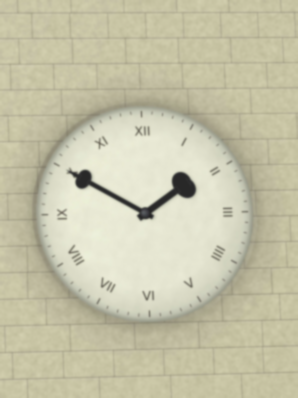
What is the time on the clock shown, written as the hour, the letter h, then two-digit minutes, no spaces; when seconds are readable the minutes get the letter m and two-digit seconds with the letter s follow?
1h50
